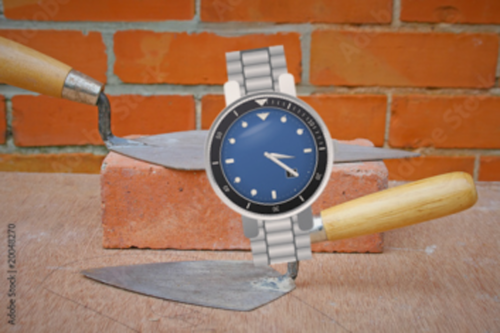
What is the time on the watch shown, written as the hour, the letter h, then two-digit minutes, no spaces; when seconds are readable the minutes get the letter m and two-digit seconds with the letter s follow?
3h22
